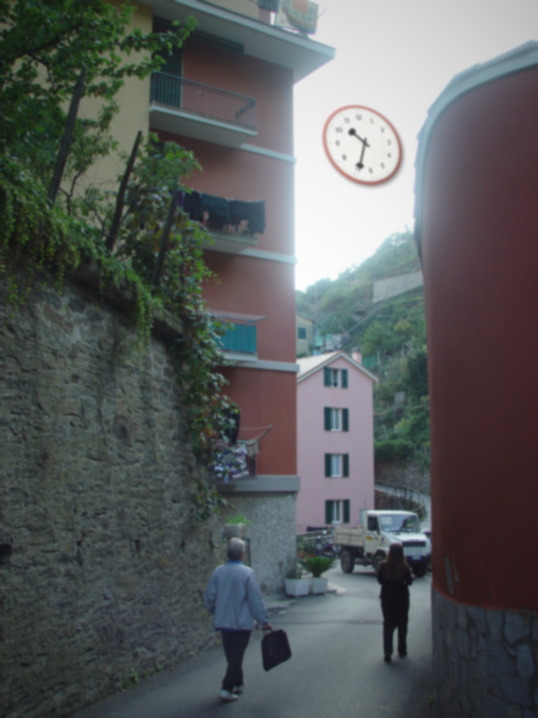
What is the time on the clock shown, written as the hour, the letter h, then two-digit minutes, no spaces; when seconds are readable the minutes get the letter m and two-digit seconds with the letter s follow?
10h34
